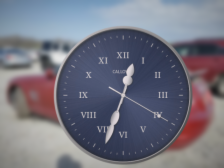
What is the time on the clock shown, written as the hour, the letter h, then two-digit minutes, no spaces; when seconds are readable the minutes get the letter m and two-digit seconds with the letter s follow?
12h33m20s
